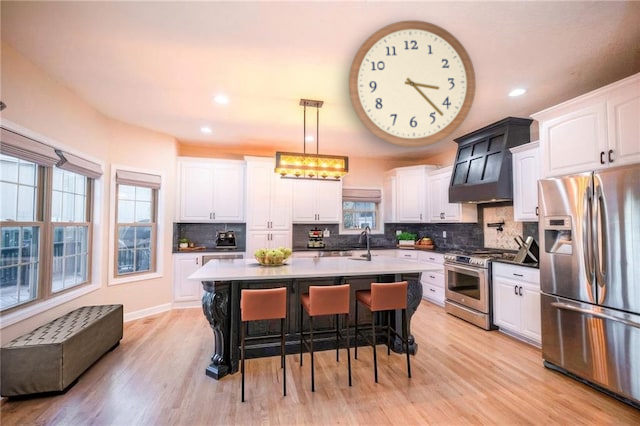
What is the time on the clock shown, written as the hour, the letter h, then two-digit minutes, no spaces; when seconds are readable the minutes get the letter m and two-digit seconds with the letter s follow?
3h23
